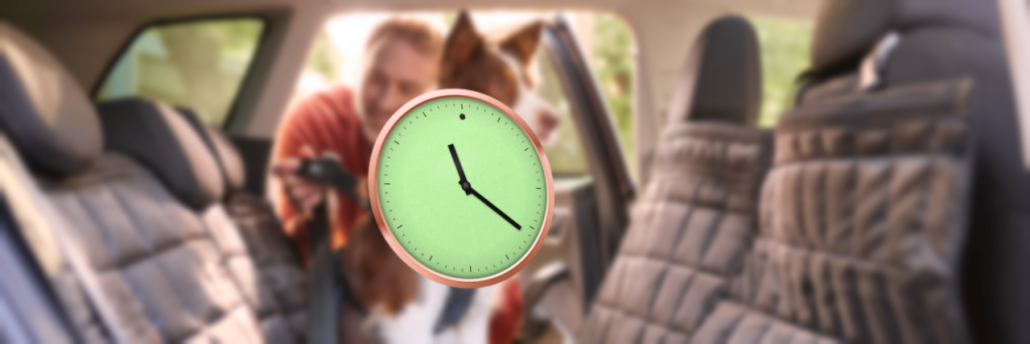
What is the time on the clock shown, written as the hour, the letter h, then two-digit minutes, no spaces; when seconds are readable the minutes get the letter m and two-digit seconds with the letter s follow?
11h21
